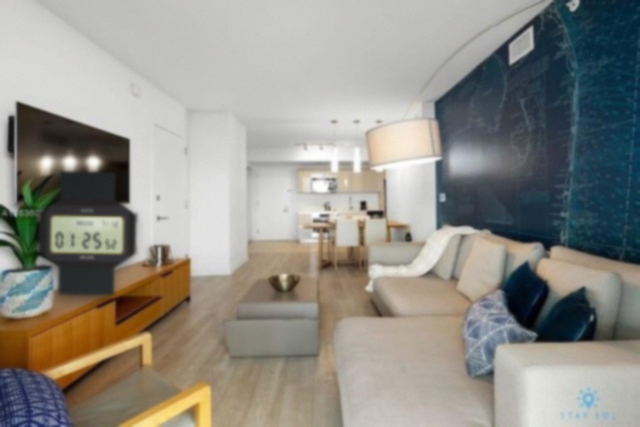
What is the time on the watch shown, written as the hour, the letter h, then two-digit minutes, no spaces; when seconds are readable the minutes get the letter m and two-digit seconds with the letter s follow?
1h25
